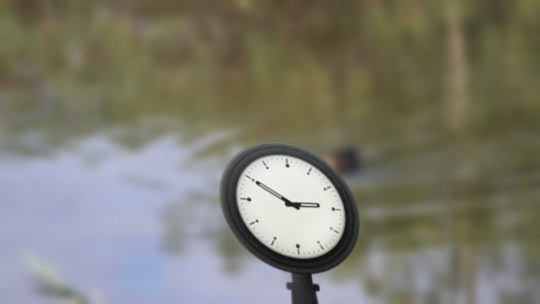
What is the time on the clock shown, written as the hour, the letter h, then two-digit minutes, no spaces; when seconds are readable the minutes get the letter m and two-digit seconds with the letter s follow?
2h50
